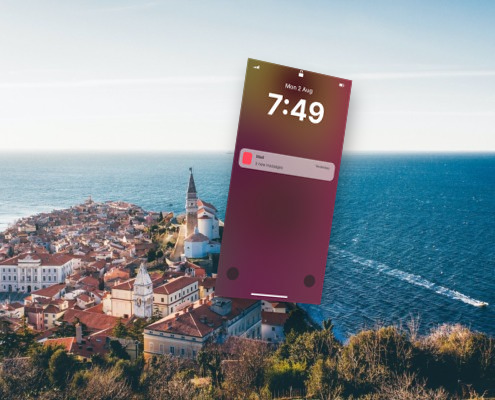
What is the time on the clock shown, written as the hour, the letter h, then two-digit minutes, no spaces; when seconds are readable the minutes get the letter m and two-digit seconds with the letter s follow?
7h49
